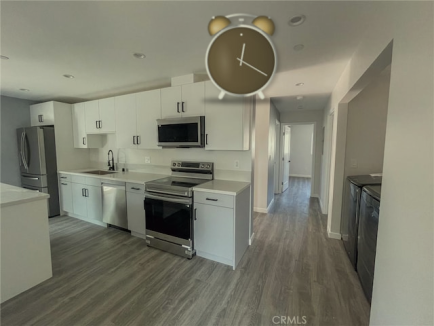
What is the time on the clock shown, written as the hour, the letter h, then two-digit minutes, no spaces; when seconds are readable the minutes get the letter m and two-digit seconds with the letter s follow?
12h20
